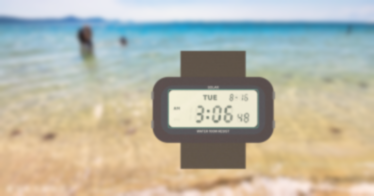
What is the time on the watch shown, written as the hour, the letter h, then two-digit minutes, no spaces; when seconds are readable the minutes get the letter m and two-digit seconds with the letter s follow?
3h06m48s
